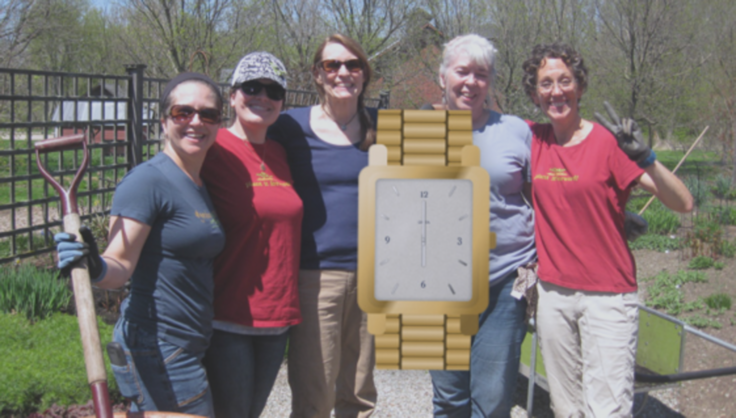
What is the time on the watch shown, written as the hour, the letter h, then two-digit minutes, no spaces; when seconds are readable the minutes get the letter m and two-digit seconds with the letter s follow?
6h00
